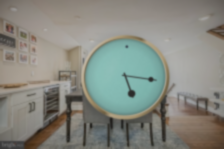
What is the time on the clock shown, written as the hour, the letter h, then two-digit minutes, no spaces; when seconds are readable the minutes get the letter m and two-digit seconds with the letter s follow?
5h16
